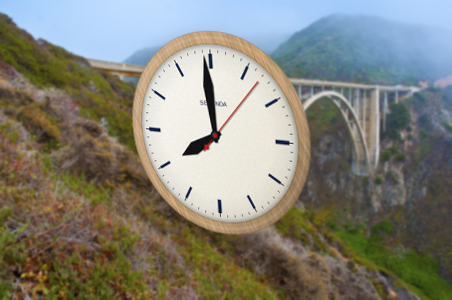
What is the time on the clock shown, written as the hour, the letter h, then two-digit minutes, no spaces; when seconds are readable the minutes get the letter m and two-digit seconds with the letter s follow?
7h59m07s
